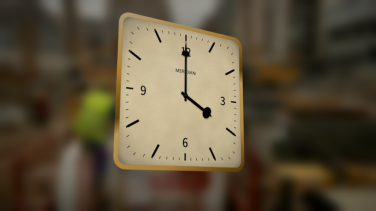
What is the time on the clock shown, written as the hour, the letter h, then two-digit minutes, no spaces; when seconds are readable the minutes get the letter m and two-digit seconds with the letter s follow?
4h00
